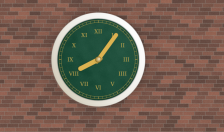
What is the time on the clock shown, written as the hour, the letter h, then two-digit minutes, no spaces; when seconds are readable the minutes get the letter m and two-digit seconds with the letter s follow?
8h06
